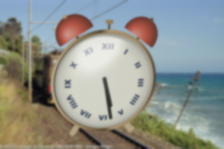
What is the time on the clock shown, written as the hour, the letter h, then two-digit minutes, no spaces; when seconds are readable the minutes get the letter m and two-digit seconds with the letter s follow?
5h28
